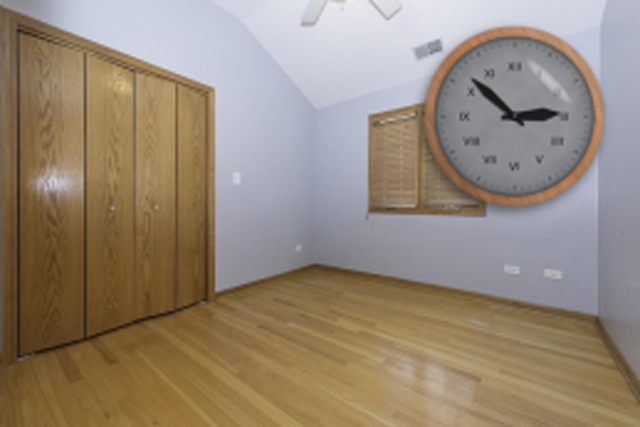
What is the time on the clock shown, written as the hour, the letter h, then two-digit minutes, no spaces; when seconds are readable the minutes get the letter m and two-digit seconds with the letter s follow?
2h52
